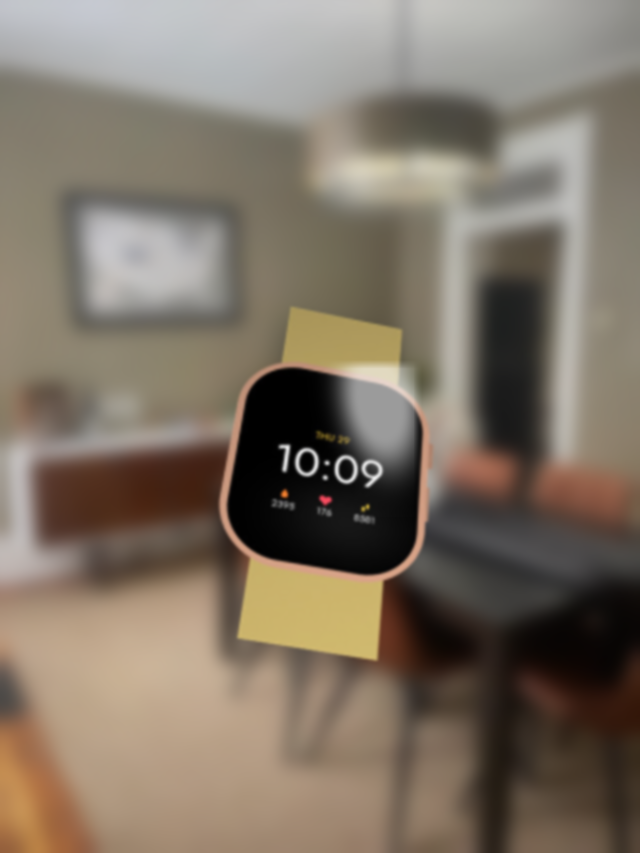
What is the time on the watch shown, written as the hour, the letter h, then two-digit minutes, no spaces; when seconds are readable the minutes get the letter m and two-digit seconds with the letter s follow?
10h09
